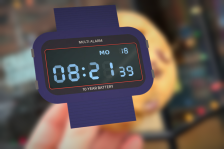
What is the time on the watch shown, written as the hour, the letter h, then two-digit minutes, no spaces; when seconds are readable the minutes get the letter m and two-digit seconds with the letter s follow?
8h21m39s
